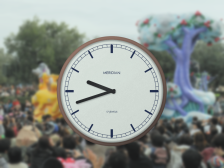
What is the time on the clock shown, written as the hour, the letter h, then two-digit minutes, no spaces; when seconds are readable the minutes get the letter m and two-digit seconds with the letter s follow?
9h42
